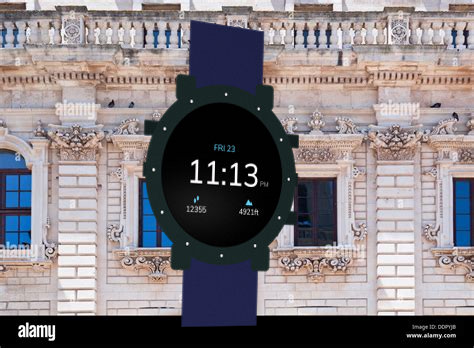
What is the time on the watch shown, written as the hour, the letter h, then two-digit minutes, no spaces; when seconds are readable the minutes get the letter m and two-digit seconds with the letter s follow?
11h13
